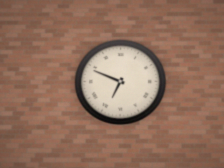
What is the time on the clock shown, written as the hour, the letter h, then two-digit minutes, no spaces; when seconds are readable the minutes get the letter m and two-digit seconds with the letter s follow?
6h49
